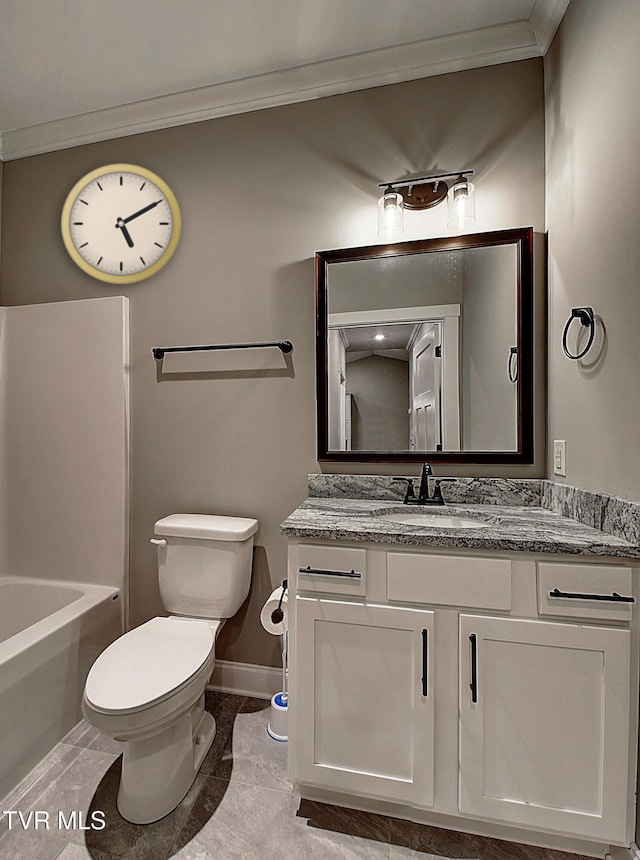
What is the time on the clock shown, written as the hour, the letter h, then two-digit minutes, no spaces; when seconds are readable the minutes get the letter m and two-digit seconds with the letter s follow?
5h10
